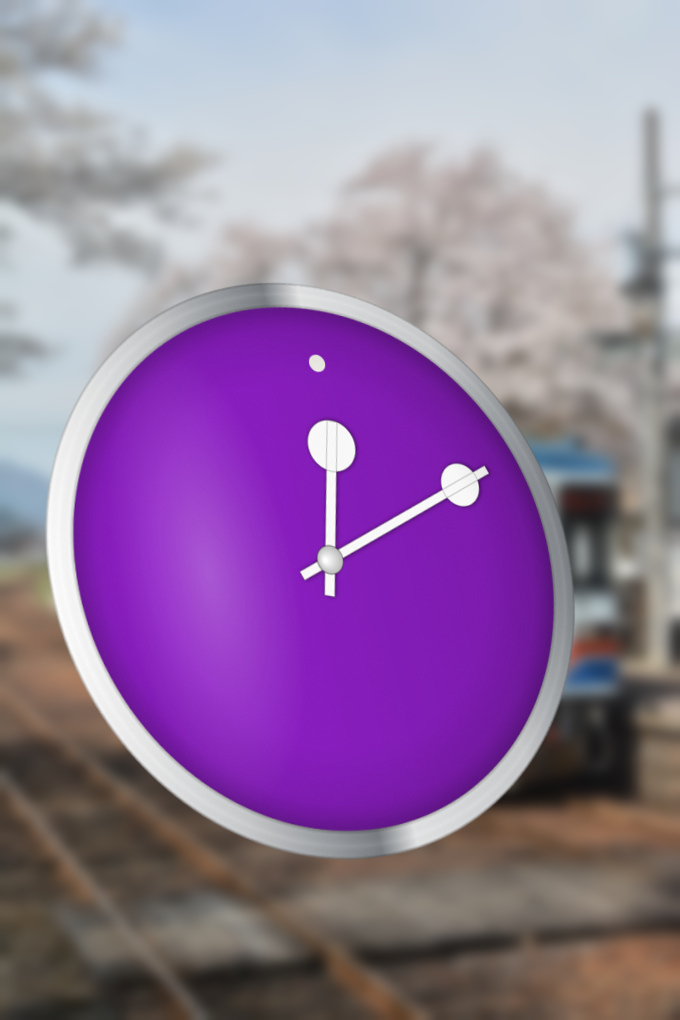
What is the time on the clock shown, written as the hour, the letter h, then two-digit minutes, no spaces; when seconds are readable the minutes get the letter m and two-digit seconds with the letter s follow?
12h10
